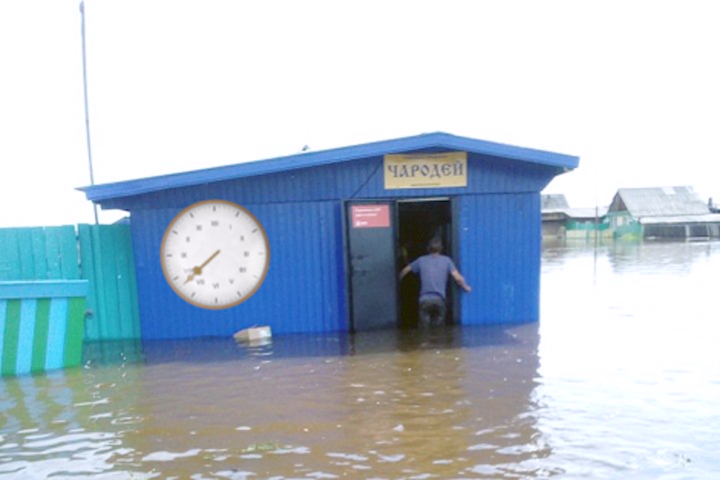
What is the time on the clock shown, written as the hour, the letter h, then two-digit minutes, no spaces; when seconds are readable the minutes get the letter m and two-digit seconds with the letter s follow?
7h38
